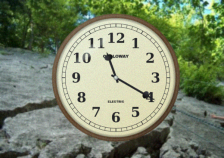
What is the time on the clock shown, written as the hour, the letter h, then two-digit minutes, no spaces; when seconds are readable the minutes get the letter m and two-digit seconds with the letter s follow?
11h20
